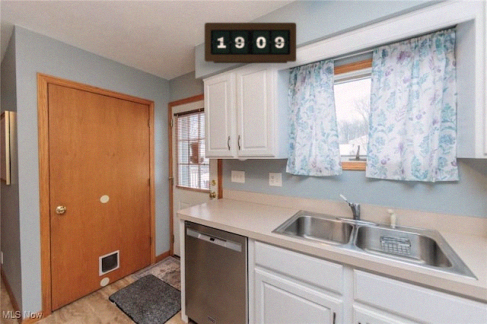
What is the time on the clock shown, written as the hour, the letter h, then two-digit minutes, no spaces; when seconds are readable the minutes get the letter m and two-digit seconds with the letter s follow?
19h09
